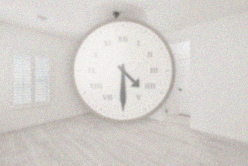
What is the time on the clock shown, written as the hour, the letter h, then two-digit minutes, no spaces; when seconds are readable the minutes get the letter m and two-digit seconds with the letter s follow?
4h30
